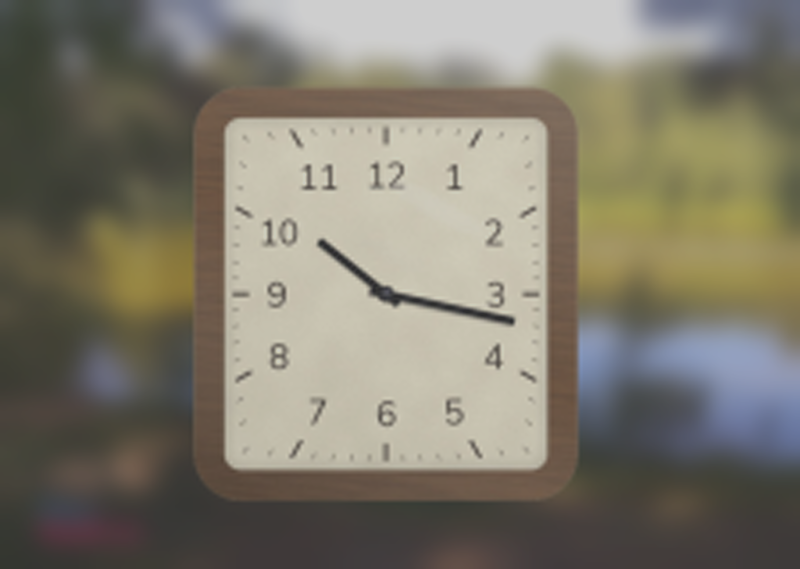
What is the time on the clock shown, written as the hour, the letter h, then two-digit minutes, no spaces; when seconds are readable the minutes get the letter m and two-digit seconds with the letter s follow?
10h17
